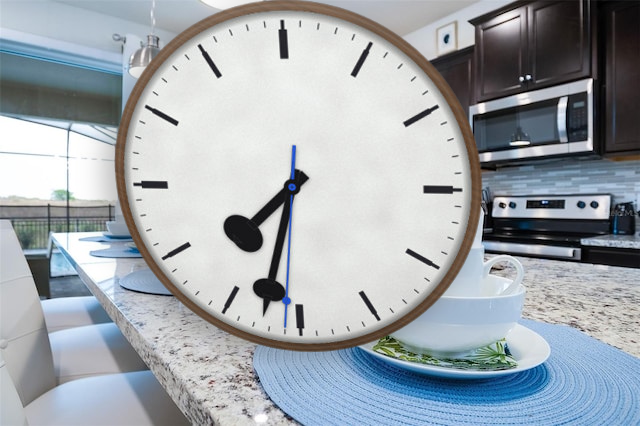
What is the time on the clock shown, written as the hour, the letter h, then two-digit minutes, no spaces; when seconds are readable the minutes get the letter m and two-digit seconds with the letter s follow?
7h32m31s
